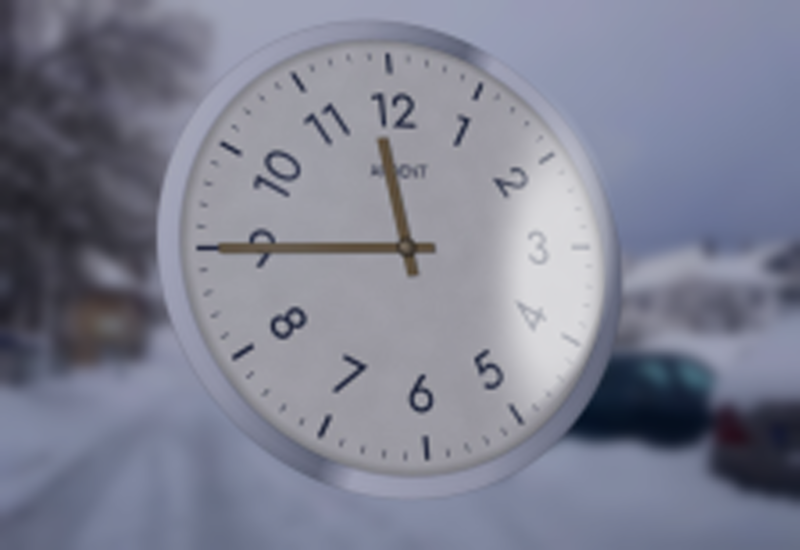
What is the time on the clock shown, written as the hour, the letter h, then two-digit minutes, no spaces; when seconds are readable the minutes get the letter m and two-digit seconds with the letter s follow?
11h45
